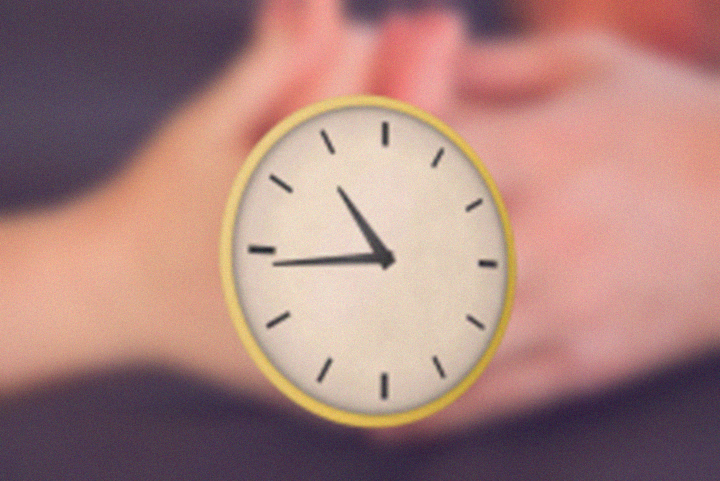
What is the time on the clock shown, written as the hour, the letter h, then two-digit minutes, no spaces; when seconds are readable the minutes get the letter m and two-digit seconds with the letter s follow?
10h44
